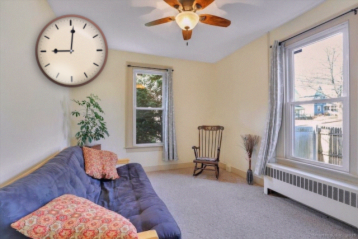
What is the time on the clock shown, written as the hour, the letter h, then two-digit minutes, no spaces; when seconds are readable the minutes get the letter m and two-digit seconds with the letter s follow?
9h01
